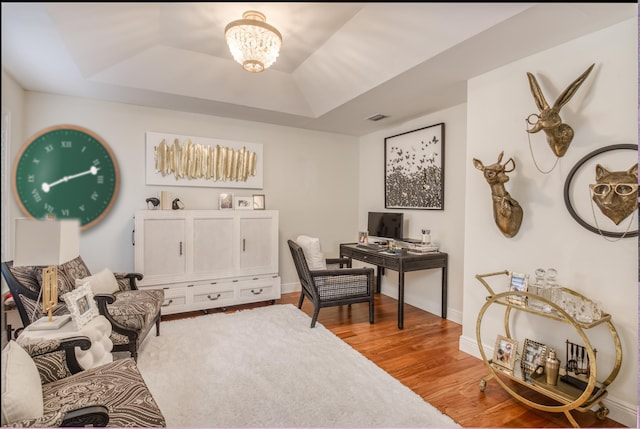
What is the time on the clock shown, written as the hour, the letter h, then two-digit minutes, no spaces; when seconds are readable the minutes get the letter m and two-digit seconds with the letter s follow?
8h12
